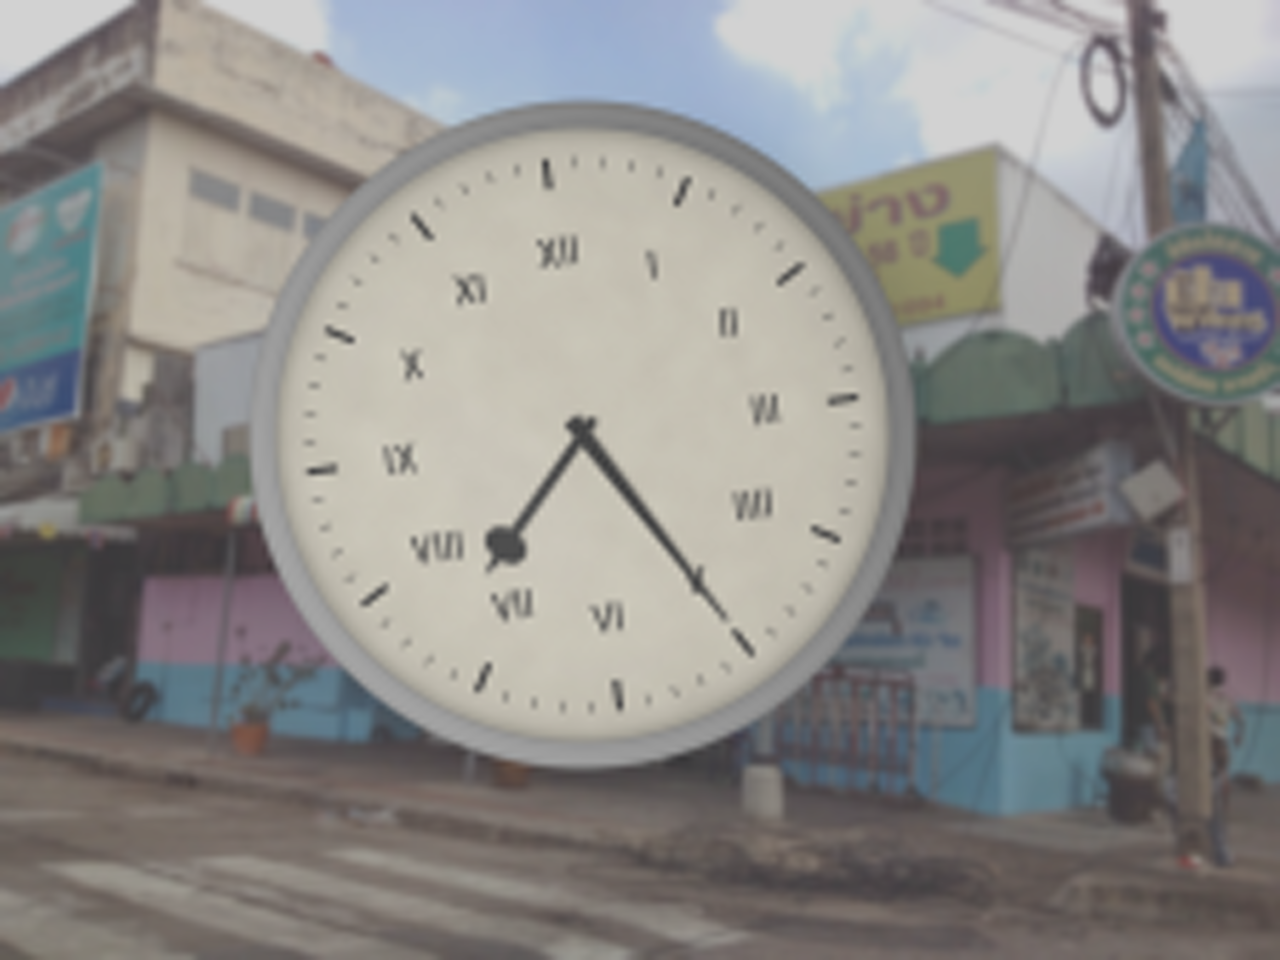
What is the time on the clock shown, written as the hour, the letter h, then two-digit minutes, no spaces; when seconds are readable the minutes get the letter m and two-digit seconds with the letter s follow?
7h25
